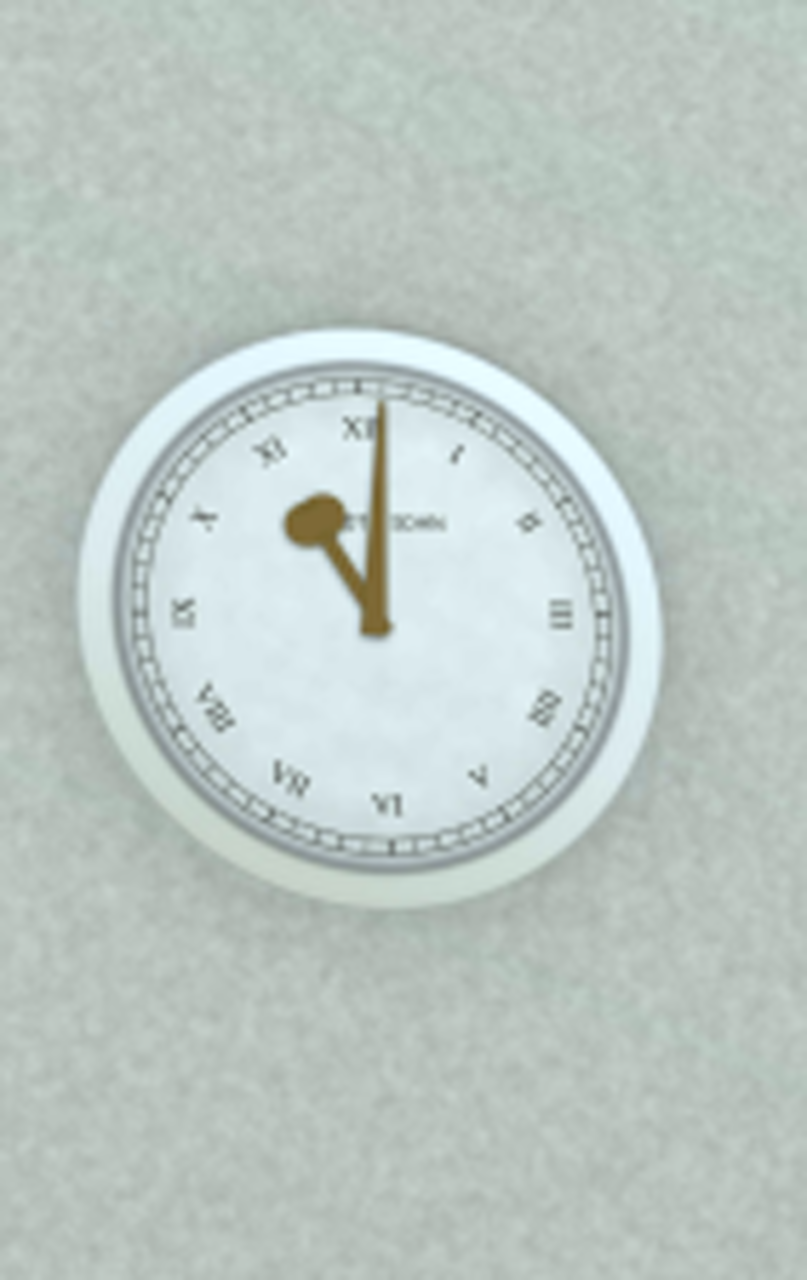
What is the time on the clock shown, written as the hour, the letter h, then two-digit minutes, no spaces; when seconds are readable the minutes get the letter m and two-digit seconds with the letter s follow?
11h01
